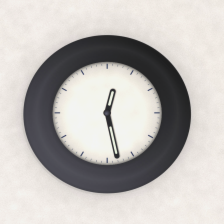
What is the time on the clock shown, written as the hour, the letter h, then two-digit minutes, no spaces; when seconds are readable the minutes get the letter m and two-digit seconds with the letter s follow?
12h28
